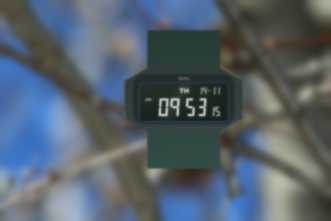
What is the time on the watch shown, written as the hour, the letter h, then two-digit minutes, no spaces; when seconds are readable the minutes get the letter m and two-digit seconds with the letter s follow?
9h53
